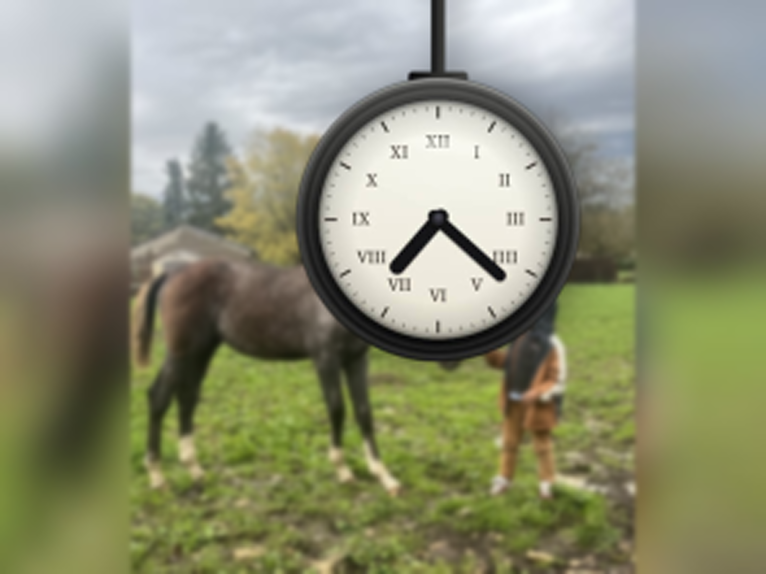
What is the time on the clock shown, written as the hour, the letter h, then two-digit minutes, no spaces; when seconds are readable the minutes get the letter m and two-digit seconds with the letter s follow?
7h22
